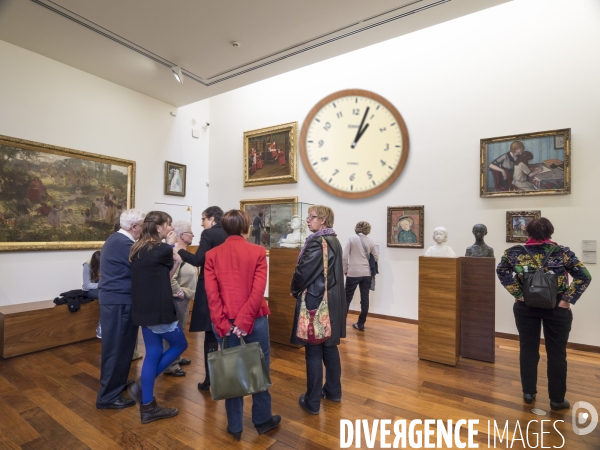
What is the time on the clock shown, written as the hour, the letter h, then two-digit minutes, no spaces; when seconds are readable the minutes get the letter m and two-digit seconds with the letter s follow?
1h03
